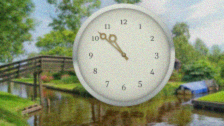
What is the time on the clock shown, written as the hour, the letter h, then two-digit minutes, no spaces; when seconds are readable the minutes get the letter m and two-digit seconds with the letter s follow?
10h52
